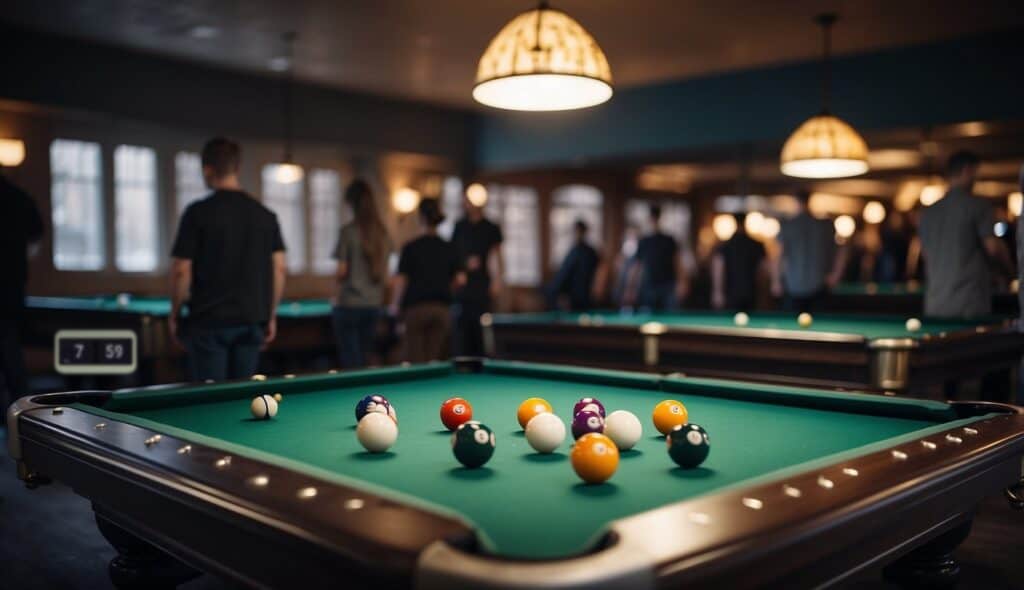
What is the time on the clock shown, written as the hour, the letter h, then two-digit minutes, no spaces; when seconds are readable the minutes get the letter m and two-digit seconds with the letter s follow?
7h59
